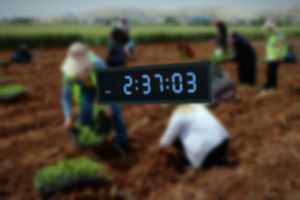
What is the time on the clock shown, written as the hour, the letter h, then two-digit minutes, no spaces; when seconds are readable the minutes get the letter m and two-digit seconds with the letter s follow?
2h37m03s
